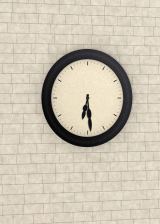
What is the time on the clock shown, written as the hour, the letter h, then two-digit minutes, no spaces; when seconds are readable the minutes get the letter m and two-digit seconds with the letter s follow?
6h29
